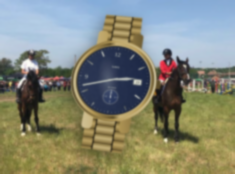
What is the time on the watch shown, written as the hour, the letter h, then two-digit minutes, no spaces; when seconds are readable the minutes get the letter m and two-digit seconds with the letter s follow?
2h42
